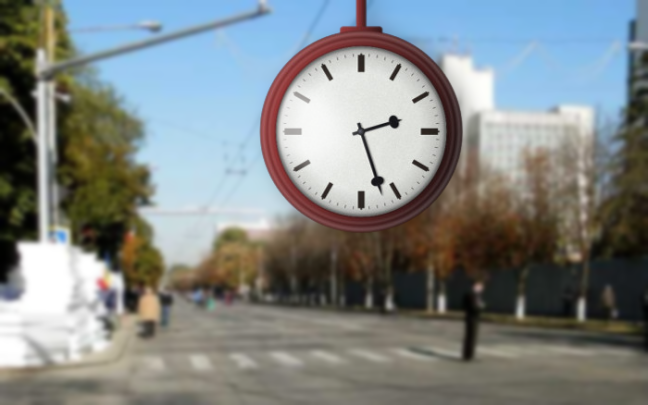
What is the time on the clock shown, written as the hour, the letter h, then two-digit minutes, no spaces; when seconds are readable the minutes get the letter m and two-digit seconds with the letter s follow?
2h27
